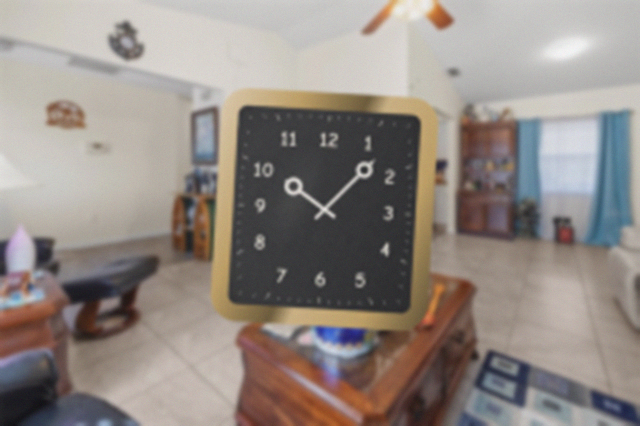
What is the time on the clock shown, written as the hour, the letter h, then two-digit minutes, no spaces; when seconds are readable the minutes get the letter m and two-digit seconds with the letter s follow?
10h07
